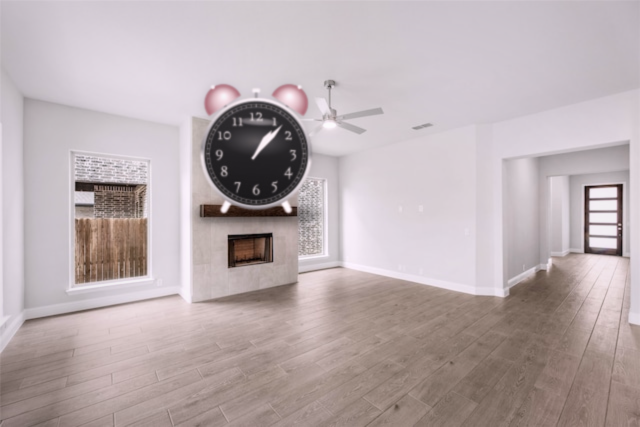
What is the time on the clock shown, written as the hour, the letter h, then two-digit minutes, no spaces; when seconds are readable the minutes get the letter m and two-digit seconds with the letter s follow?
1h07
